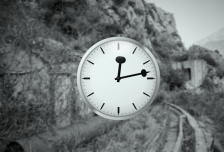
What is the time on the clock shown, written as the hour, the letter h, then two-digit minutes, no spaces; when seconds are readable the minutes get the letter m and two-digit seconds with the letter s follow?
12h13
